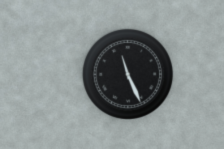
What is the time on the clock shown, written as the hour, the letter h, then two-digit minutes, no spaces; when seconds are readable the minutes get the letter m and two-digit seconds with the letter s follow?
11h26
